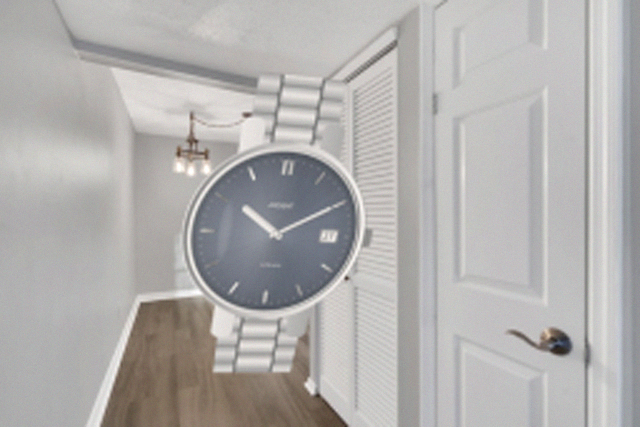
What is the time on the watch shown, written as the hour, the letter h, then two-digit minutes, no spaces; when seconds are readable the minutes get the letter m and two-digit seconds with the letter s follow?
10h10
